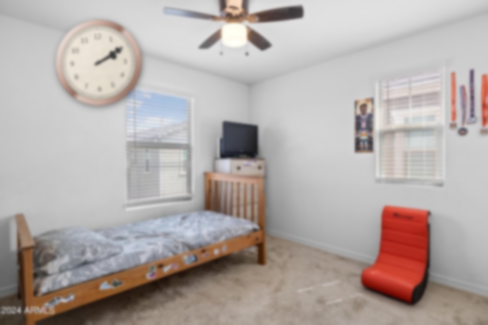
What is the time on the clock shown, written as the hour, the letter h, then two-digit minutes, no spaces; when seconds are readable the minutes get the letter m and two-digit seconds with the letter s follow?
2h10
